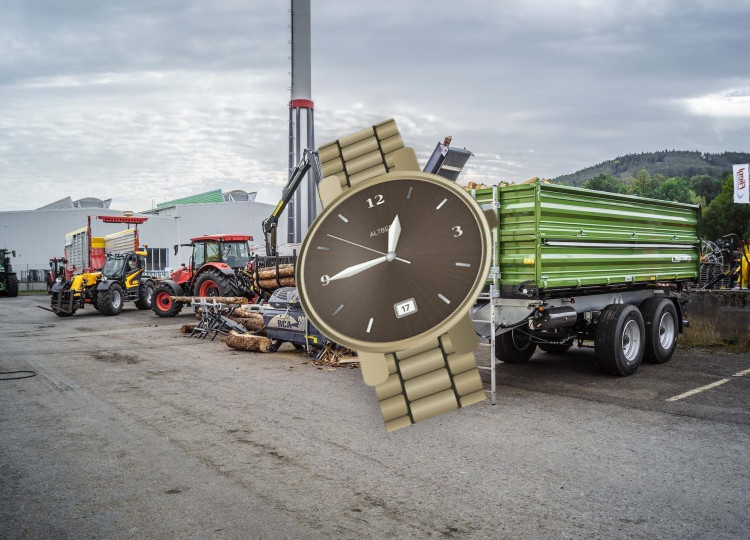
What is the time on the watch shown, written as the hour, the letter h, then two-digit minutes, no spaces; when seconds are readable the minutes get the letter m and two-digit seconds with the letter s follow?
12h44m52s
